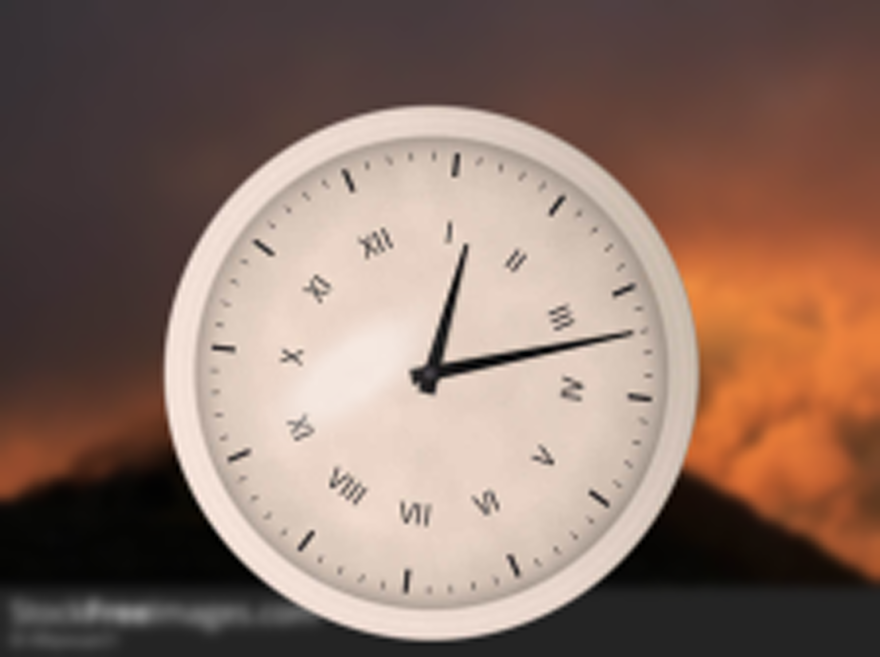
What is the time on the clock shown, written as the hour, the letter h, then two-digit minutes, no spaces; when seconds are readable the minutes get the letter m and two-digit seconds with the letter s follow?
1h17
